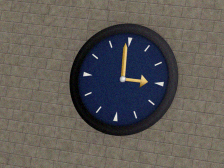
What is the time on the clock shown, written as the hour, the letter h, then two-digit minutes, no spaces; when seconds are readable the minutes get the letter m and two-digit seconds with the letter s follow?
2h59
